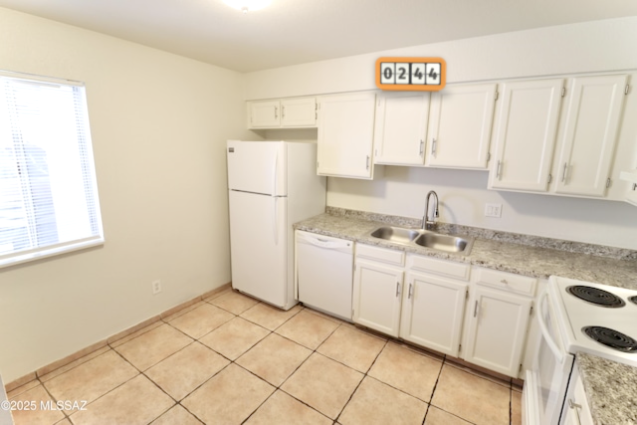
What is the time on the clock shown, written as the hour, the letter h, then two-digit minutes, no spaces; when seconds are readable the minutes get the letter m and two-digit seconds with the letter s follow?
2h44
